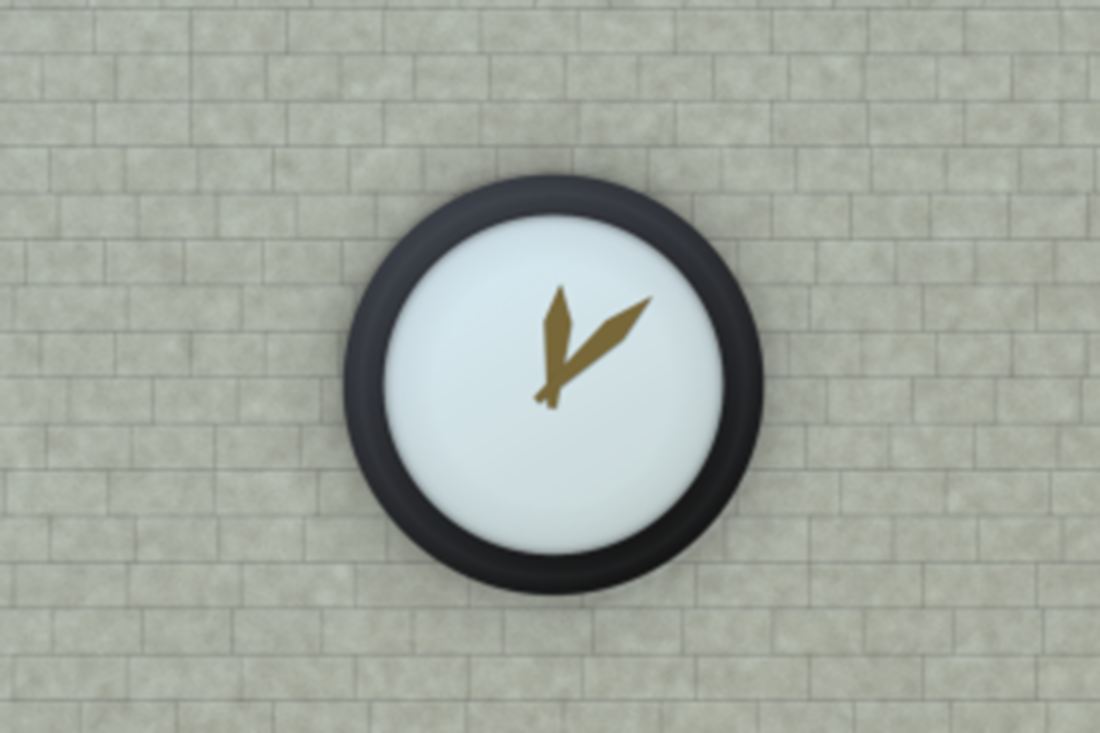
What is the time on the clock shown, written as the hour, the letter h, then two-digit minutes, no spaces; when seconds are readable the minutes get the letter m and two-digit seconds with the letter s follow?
12h08
